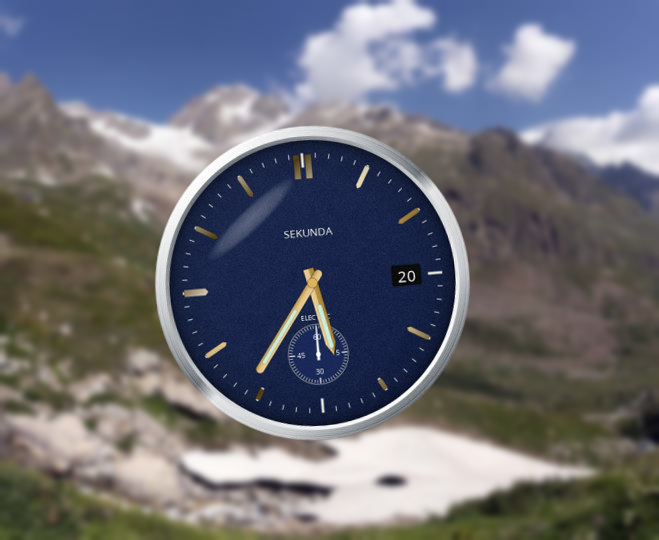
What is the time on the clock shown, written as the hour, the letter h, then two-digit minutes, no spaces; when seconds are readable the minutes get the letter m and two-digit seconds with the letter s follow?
5h36
